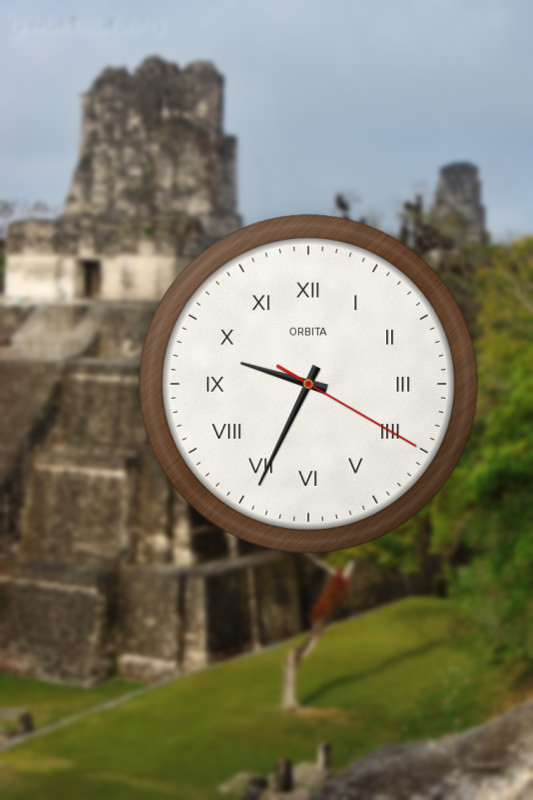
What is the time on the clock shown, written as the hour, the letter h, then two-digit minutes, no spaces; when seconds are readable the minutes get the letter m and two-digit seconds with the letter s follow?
9h34m20s
